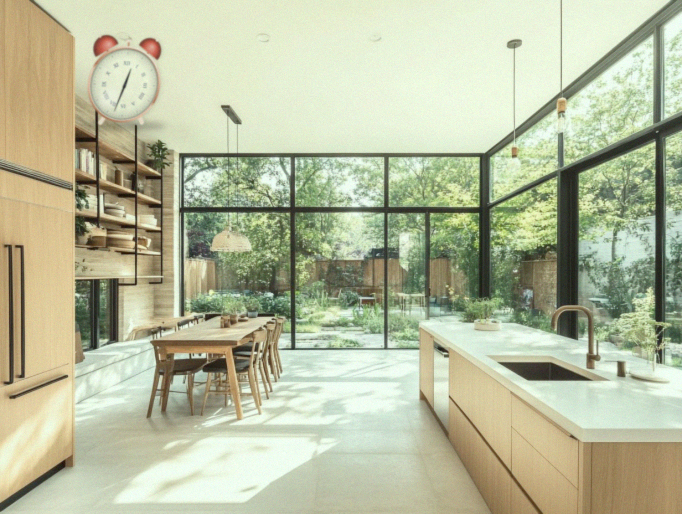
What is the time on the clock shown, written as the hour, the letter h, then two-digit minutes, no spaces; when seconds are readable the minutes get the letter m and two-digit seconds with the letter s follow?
12h33
